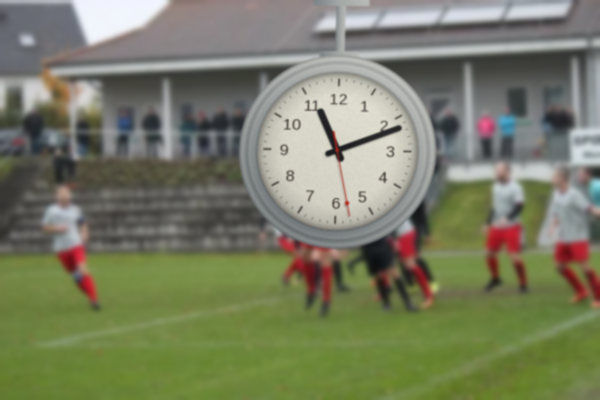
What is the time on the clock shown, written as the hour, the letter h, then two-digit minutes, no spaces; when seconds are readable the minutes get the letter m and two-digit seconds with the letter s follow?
11h11m28s
